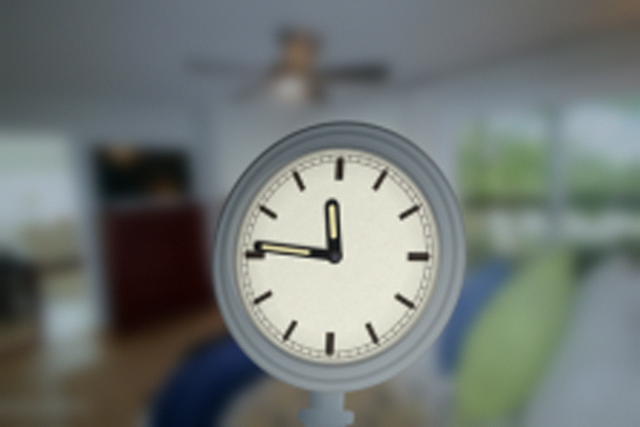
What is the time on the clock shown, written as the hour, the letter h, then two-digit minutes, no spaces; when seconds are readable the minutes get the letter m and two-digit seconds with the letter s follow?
11h46
